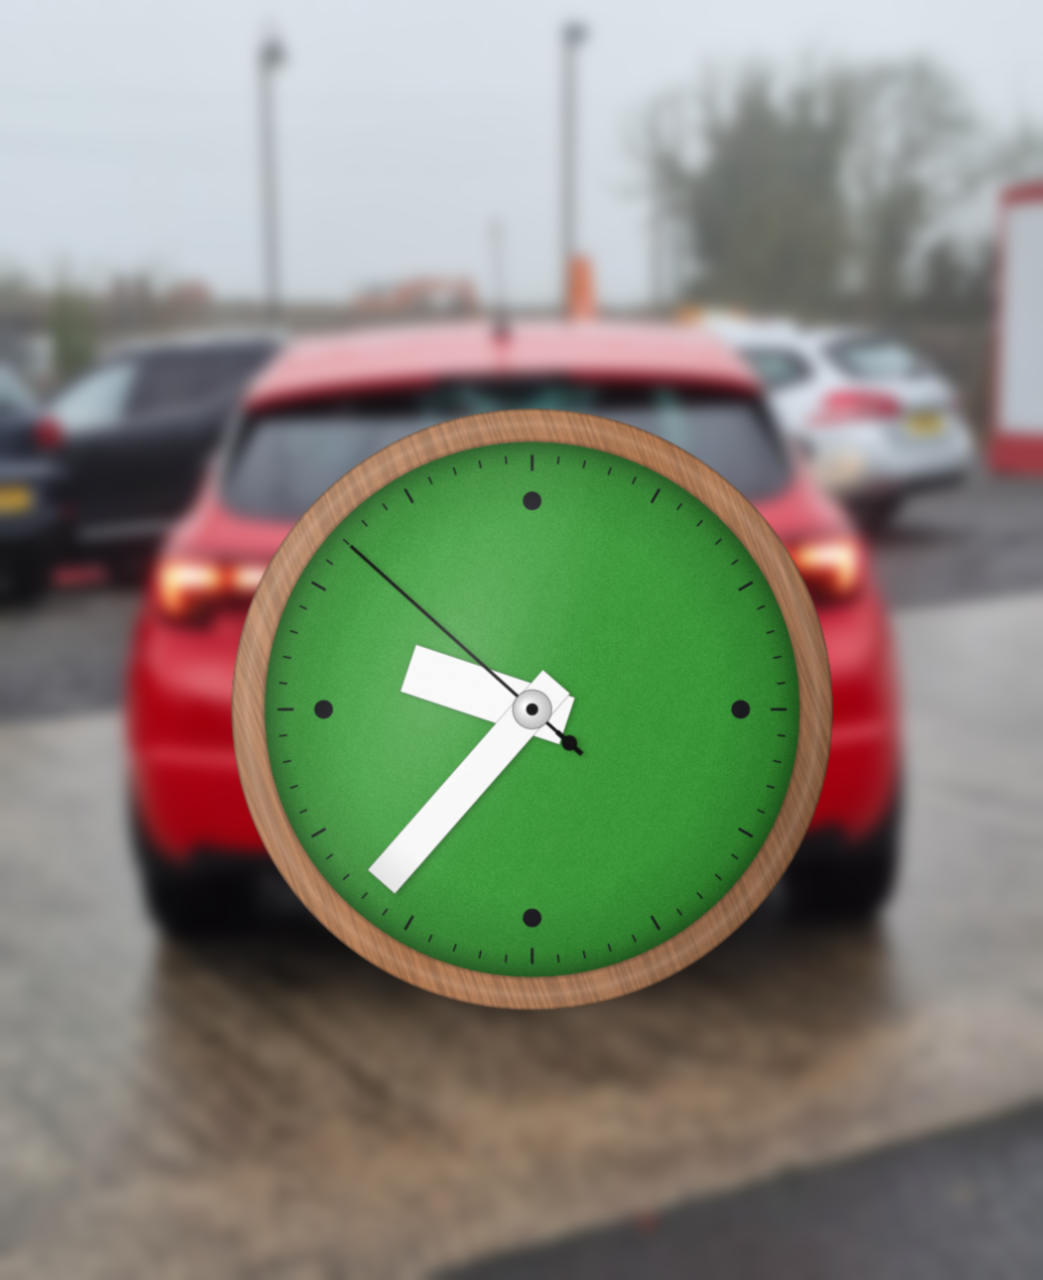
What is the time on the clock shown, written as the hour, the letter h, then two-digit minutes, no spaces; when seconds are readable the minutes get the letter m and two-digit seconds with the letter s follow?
9h36m52s
